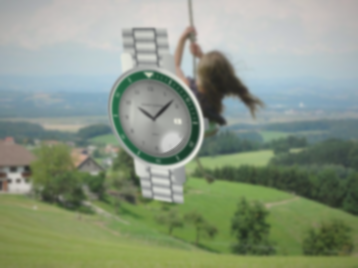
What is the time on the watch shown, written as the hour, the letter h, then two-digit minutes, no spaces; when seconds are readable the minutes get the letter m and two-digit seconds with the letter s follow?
10h08
